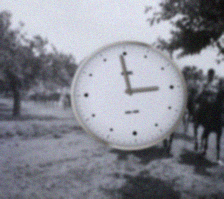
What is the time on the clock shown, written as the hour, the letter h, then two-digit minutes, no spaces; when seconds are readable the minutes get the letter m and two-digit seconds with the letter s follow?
2h59
